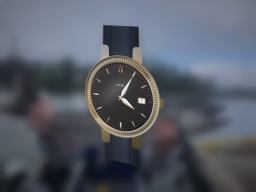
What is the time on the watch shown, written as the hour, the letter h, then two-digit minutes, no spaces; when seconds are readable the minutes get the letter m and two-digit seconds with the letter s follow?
4h05
